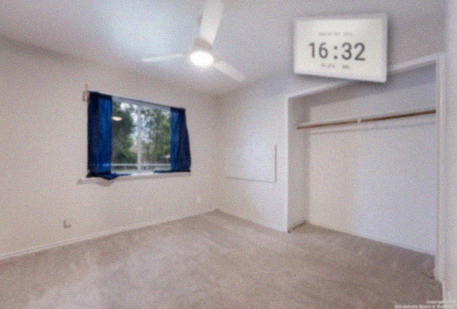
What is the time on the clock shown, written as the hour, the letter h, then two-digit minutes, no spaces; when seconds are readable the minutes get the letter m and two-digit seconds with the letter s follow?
16h32
